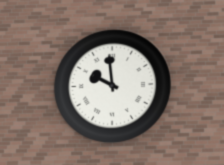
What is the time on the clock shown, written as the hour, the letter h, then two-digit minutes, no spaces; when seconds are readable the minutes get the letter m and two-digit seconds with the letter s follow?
9h59
